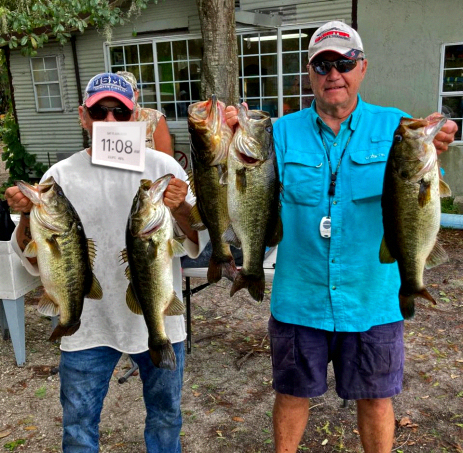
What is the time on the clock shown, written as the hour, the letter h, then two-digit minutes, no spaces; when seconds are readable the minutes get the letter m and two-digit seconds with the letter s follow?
11h08
